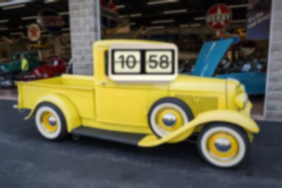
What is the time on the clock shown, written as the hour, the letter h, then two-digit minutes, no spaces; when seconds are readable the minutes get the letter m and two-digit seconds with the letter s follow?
10h58
